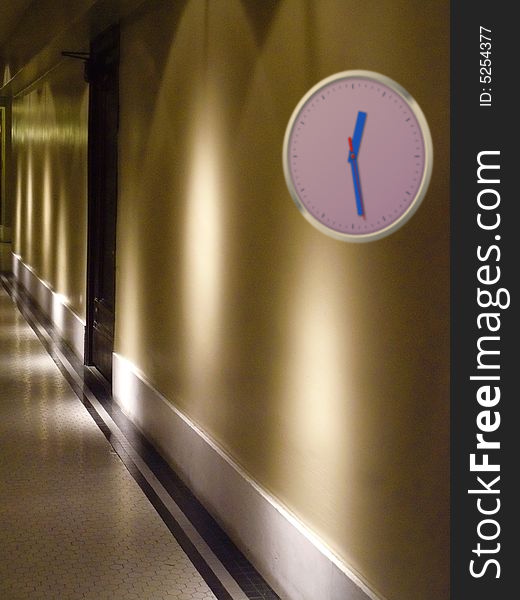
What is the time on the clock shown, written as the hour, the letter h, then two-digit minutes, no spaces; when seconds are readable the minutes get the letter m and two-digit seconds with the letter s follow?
12h28m28s
